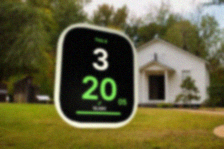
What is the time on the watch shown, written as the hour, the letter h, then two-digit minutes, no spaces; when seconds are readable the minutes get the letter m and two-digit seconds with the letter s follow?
3h20
